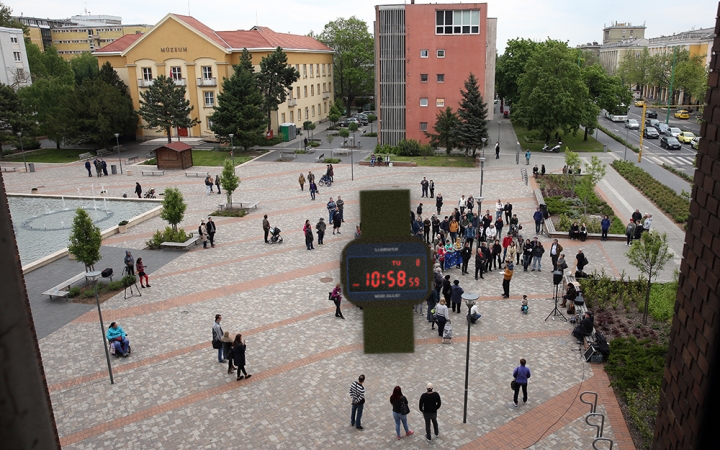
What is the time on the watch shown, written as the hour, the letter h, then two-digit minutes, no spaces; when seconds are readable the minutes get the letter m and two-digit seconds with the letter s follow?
10h58
